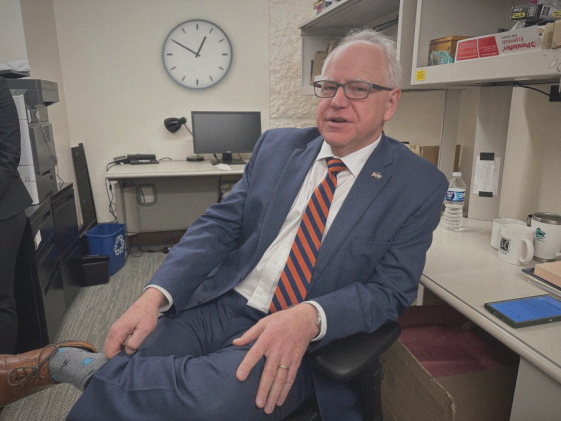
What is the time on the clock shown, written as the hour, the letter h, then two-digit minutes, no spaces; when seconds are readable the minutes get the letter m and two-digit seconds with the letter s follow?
12h50
